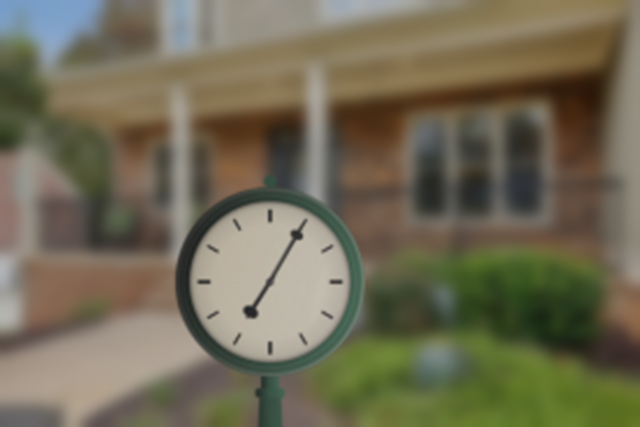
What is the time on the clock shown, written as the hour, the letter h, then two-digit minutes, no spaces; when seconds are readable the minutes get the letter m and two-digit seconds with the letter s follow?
7h05
